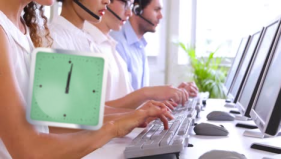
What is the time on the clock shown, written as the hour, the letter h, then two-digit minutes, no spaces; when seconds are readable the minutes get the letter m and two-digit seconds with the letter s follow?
12h01
